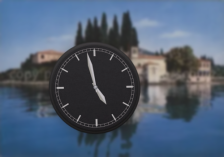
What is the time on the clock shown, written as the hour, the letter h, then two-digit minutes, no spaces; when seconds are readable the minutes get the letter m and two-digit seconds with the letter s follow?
4h58
